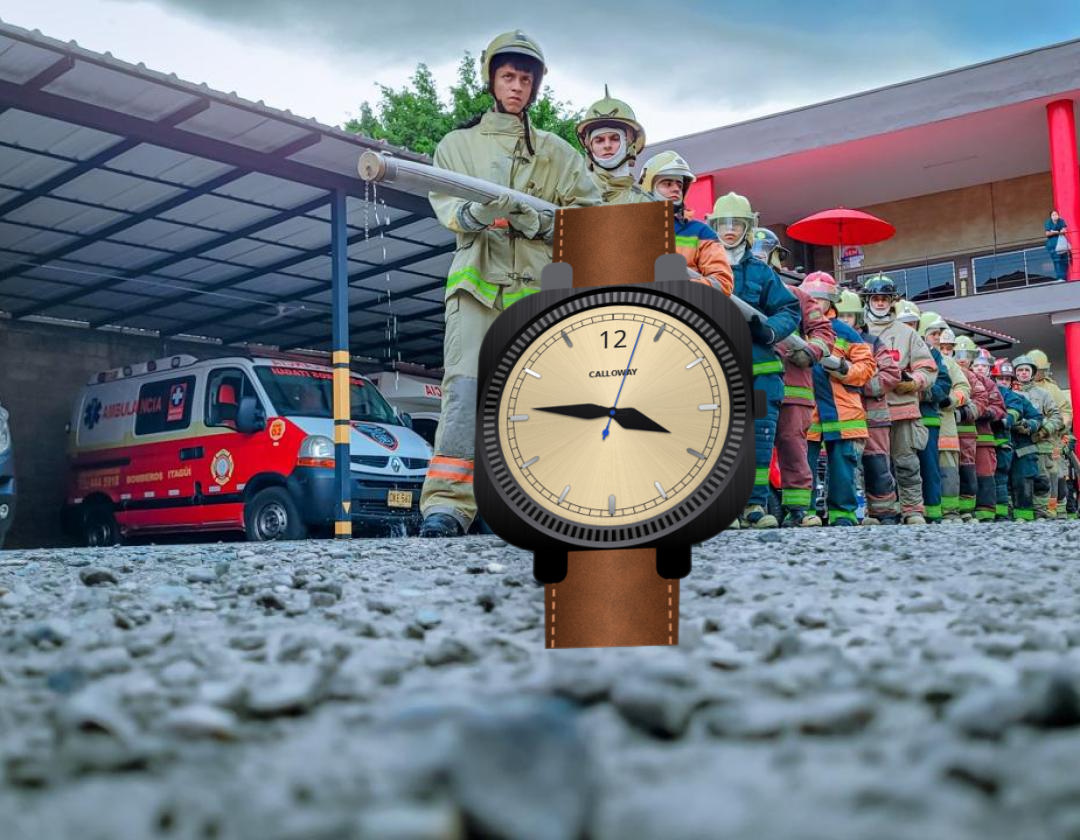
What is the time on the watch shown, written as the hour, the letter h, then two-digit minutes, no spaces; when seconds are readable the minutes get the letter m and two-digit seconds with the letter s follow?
3h46m03s
